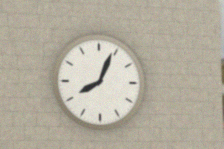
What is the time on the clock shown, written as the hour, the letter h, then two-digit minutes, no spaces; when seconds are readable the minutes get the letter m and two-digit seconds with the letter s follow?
8h04
